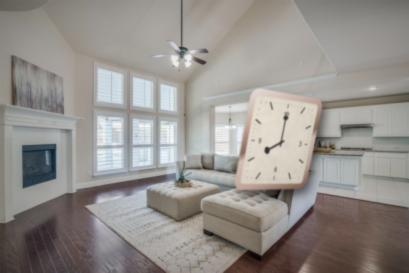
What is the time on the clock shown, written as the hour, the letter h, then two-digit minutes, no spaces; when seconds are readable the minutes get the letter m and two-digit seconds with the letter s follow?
8h00
